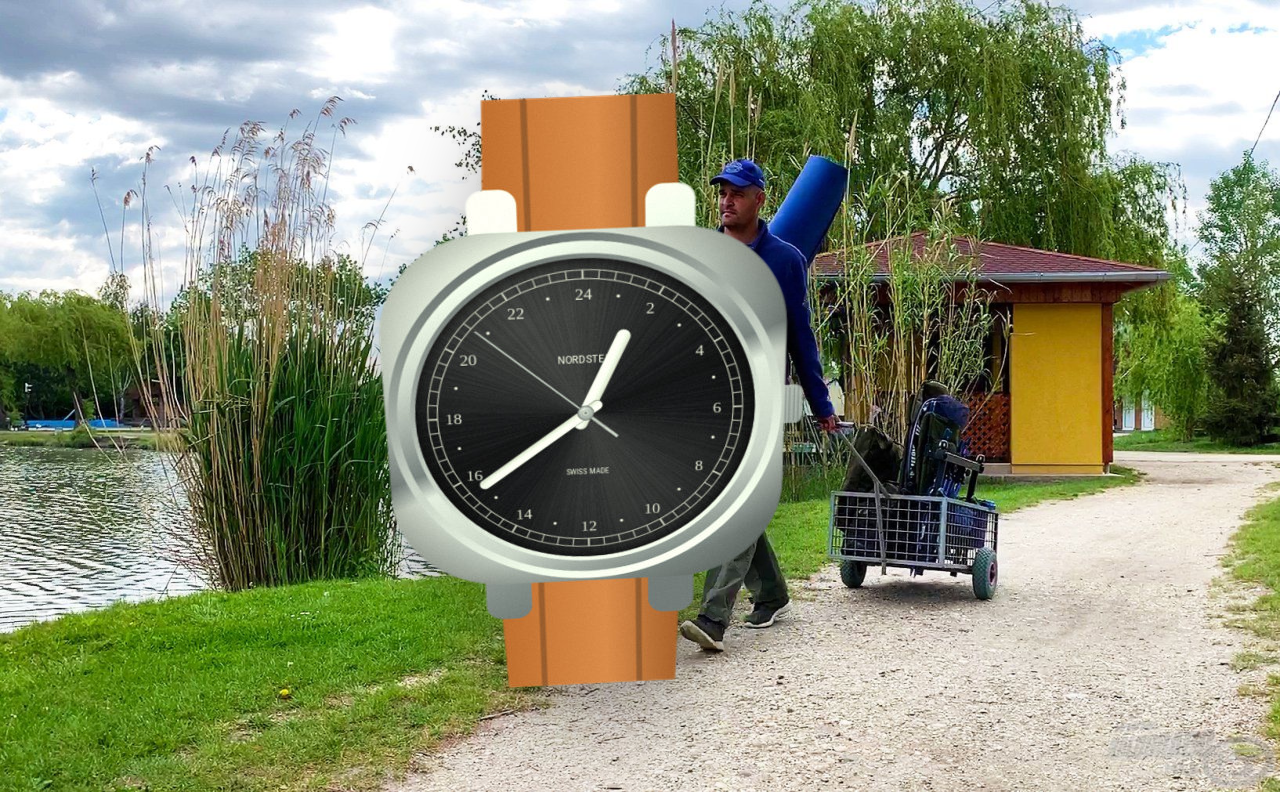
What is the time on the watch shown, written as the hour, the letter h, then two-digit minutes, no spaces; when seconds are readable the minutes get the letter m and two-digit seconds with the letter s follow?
1h38m52s
